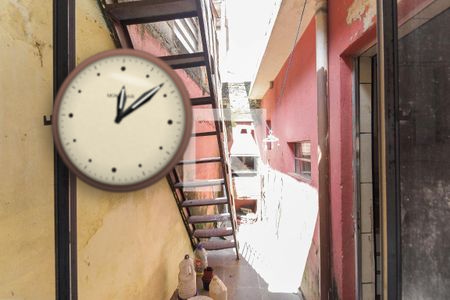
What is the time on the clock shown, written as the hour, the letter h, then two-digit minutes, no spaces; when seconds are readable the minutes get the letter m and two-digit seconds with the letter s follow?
12h08
